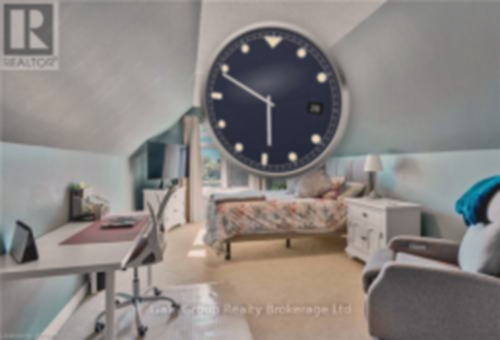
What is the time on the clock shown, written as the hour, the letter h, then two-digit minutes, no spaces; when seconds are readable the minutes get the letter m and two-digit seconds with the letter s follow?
5h49
